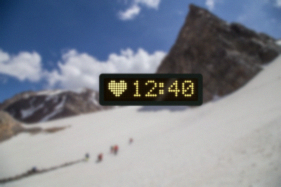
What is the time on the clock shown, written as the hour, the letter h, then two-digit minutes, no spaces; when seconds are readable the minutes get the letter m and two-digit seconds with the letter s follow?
12h40
